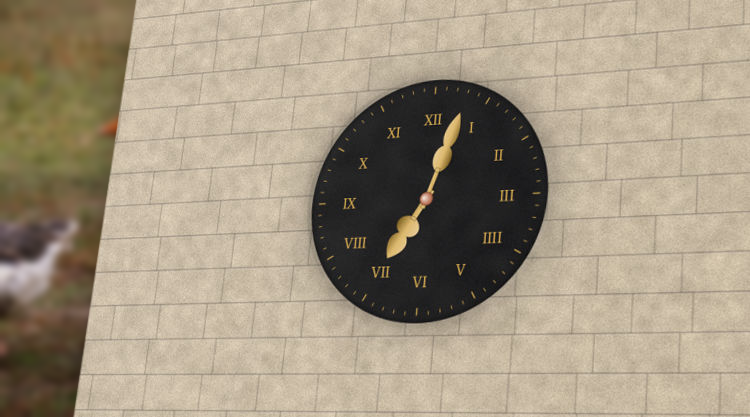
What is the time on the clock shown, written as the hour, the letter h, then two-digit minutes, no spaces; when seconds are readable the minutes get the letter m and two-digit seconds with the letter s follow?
7h03
